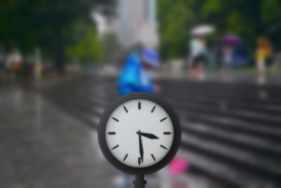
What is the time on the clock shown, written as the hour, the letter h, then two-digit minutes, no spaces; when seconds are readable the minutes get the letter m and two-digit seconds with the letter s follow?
3h29
